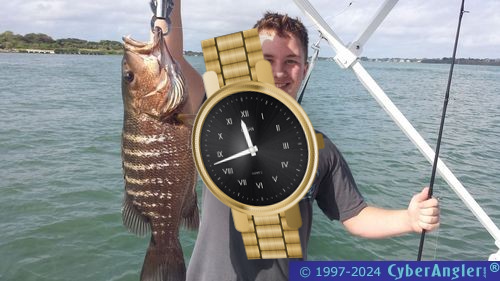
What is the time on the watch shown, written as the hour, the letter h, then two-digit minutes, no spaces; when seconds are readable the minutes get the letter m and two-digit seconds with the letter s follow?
11h43
